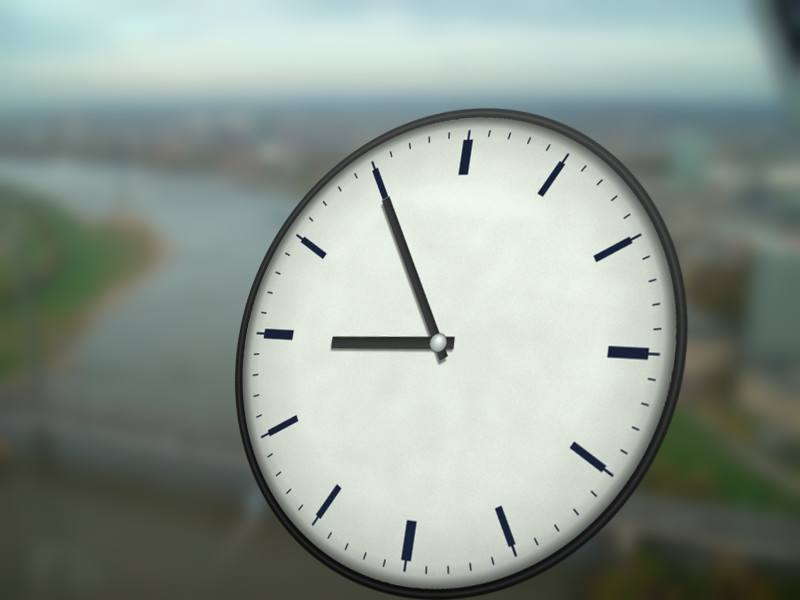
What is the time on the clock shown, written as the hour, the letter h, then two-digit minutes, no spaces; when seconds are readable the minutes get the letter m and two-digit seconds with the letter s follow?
8h55
